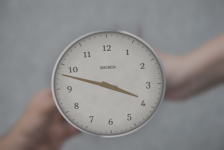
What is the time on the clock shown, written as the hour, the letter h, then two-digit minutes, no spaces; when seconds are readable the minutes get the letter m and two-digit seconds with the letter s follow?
3h48
